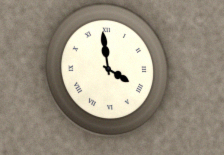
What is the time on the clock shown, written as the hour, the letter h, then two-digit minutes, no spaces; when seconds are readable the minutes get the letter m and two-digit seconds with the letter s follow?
3h59
